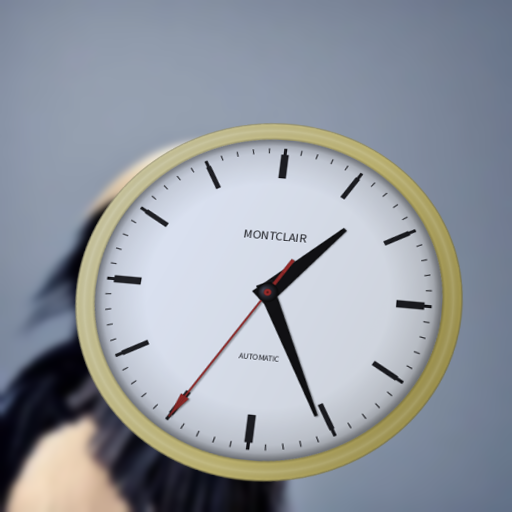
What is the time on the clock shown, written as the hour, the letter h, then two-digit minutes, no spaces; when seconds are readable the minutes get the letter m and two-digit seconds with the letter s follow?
1h25m35s
